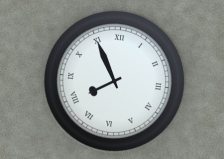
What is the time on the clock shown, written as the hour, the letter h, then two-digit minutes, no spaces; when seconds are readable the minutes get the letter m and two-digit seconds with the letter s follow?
7h55
